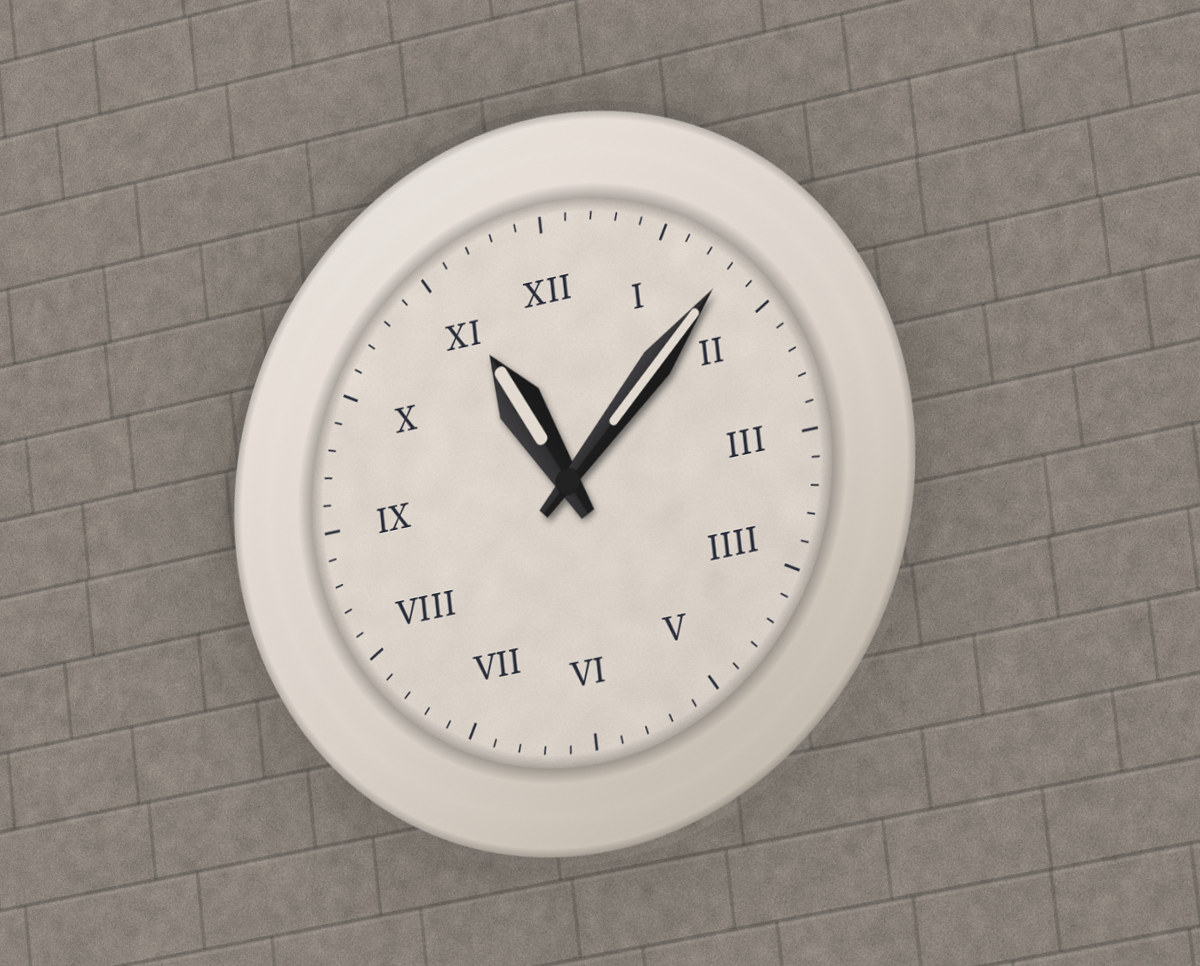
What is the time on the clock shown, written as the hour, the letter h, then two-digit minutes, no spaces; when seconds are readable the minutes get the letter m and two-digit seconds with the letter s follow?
11h08
